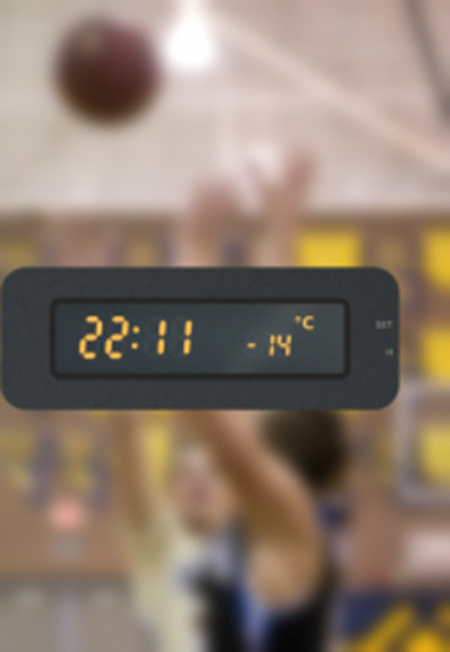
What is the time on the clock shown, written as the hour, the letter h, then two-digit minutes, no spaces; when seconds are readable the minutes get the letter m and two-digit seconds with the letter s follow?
22h11
